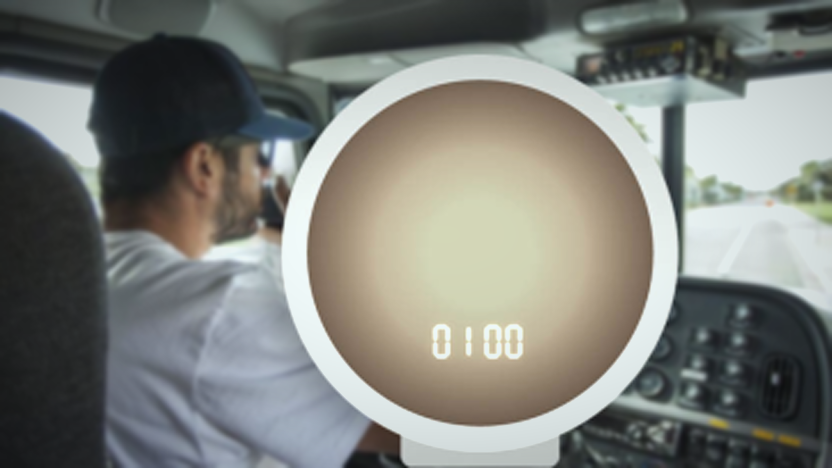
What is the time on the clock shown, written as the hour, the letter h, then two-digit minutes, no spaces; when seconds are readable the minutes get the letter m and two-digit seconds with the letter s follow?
1h00
